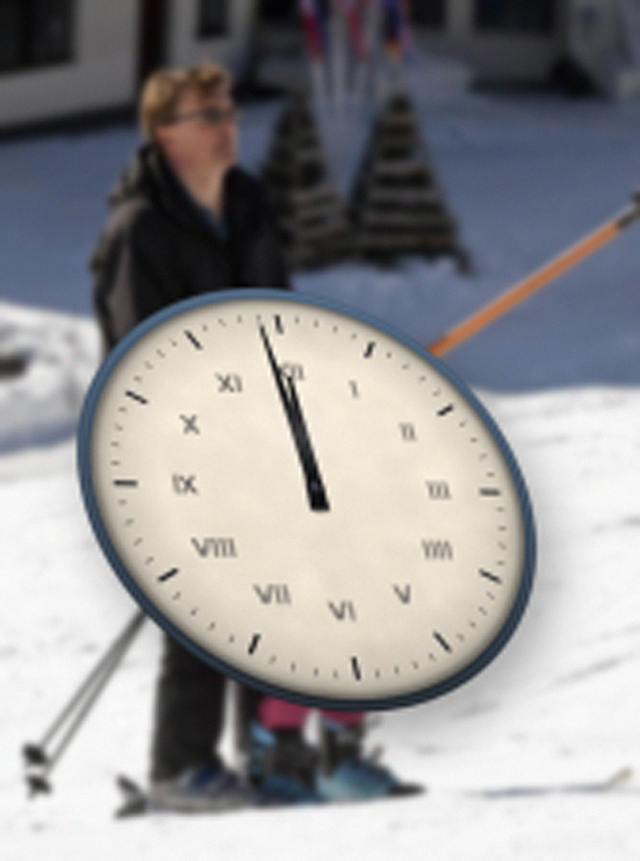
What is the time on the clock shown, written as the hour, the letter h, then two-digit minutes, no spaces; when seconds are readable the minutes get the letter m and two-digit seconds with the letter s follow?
11h59
